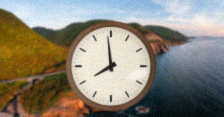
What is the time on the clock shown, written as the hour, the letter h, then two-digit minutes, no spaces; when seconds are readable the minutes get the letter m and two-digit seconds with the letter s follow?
7h59
